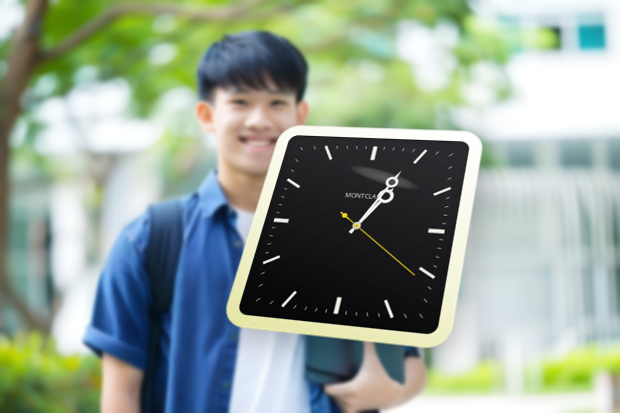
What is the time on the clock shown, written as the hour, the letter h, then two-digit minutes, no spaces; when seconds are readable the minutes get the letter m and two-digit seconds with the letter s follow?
1h04m21s
